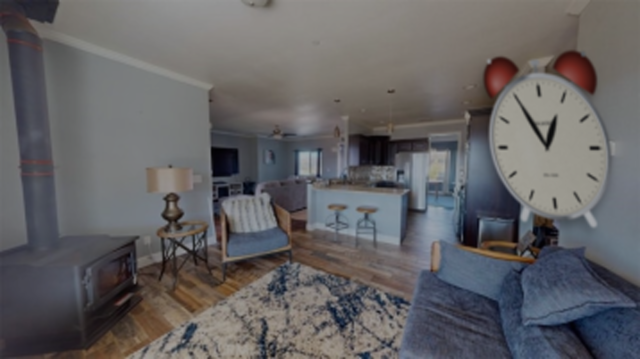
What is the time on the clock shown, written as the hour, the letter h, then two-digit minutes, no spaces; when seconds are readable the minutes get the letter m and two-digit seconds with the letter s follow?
12h55
